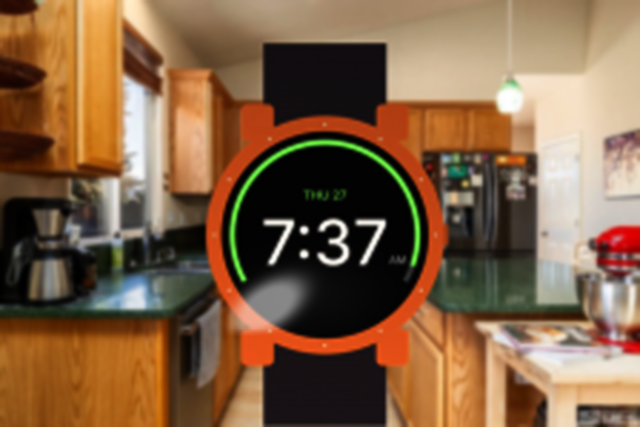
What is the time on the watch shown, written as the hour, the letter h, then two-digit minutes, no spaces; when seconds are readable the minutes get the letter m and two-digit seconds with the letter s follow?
7h37
